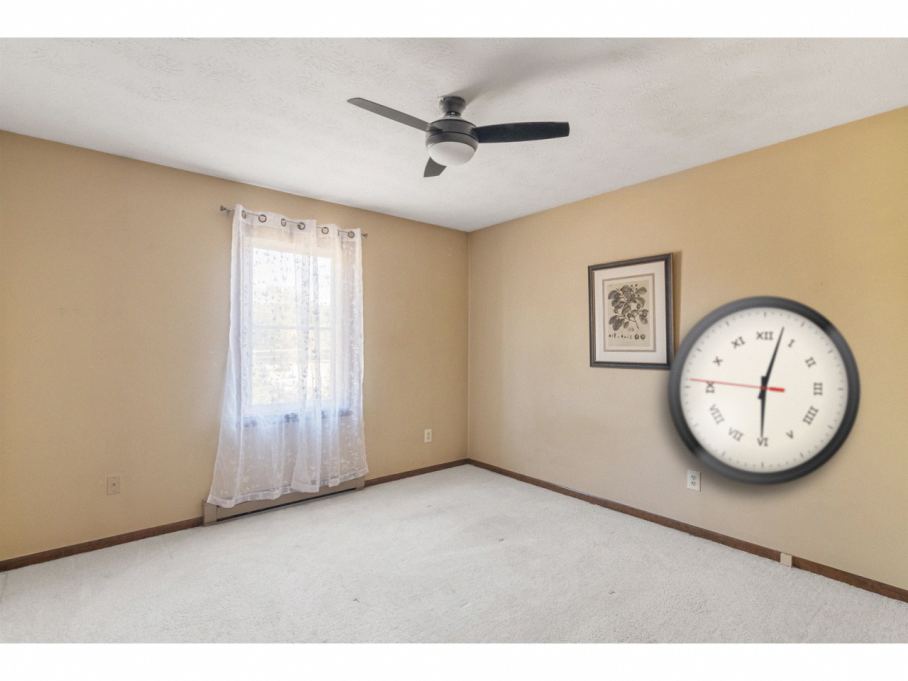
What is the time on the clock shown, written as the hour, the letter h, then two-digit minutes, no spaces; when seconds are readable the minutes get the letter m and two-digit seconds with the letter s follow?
6h02m46s
